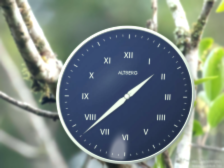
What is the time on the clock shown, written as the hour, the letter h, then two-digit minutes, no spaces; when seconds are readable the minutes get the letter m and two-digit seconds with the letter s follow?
1h38
